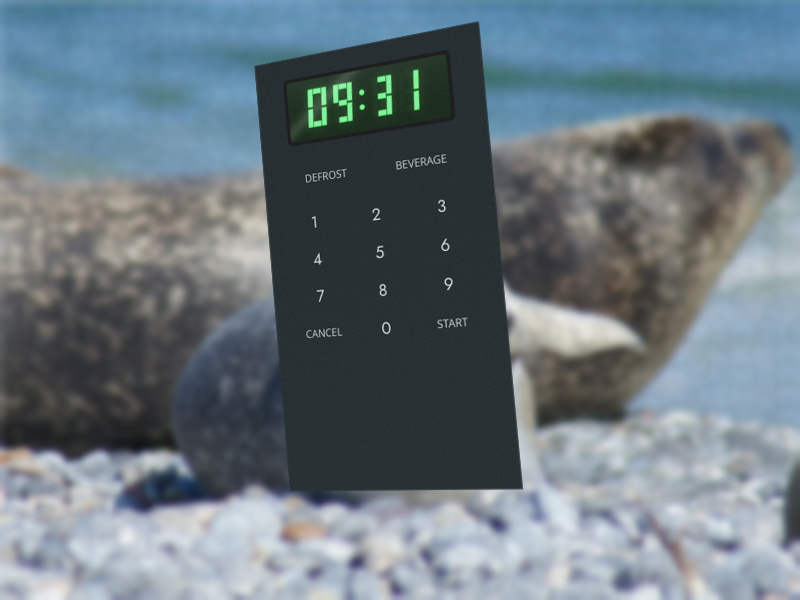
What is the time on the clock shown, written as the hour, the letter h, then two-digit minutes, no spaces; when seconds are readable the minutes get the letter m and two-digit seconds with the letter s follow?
9h31
